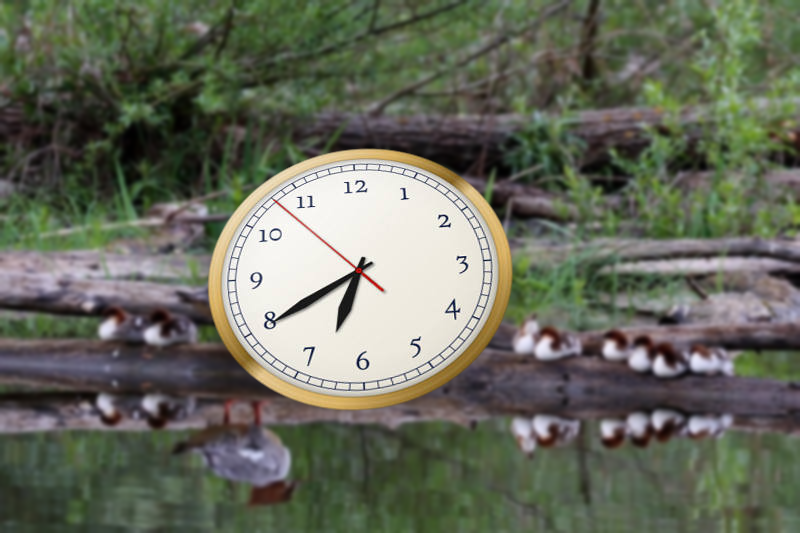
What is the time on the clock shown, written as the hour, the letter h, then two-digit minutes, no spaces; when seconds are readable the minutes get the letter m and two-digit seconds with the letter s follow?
6h39m53s
